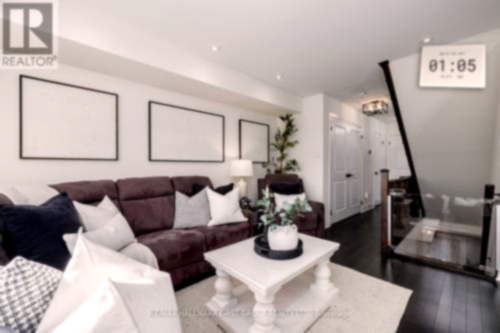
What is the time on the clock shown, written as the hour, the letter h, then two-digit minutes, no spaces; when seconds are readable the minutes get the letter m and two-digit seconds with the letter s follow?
1h05
